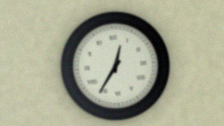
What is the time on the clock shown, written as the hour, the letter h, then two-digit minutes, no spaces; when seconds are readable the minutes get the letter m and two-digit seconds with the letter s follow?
12h36
